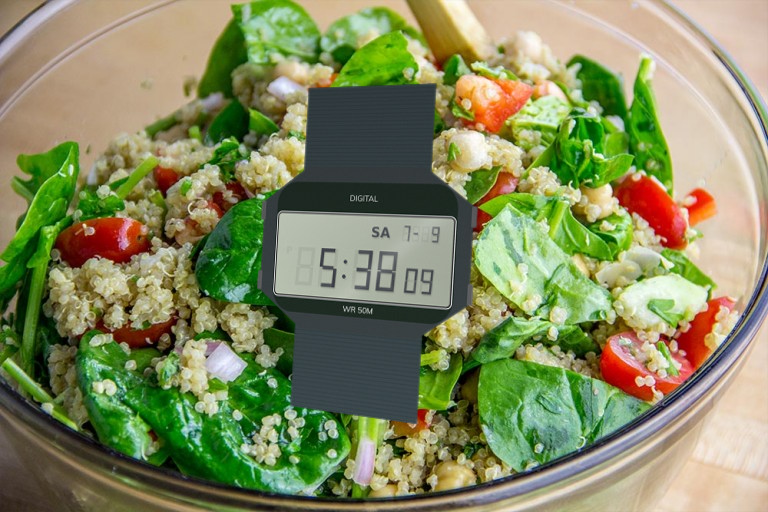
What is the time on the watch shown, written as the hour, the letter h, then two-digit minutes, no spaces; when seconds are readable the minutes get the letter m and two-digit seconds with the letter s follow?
5h38m09s
